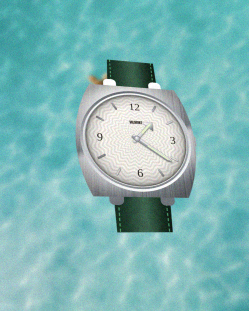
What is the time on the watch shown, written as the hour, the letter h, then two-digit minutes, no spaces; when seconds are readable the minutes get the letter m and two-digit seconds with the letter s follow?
1h21
